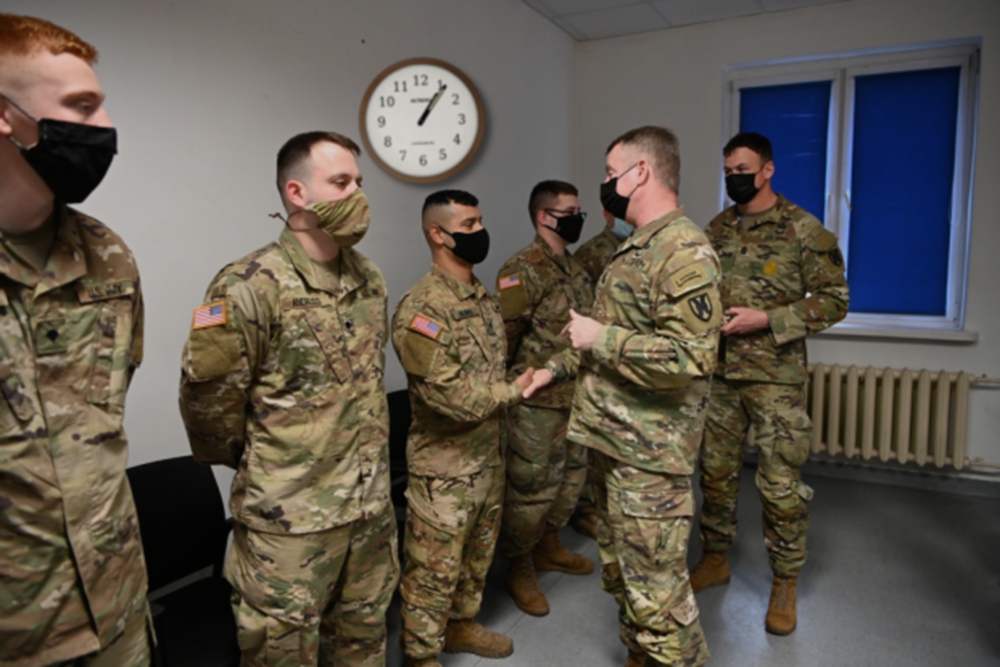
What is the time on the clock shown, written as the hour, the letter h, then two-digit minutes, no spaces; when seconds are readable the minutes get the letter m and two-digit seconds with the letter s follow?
1h06
